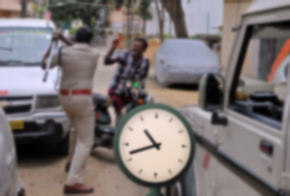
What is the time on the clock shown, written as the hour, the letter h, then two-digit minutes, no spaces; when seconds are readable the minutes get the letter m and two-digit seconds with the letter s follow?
10h42
